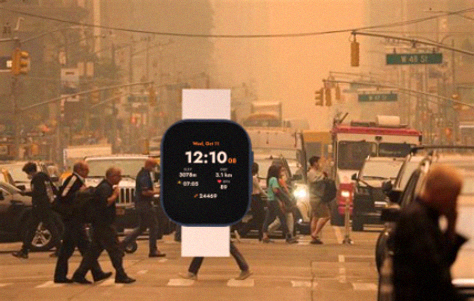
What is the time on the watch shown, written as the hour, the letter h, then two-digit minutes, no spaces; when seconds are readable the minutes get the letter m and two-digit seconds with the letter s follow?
12h10
